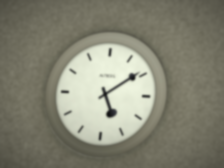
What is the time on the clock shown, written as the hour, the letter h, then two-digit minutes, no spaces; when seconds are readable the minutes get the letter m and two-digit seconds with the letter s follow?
5h09
